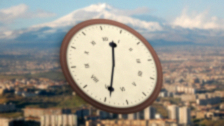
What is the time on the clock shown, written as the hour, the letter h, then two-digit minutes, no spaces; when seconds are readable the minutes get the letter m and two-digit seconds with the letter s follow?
12h34
